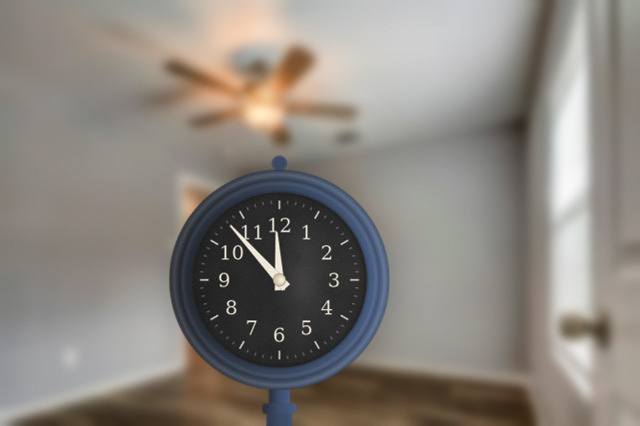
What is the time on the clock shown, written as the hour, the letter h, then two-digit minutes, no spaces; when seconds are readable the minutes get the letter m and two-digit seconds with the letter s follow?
11h53
